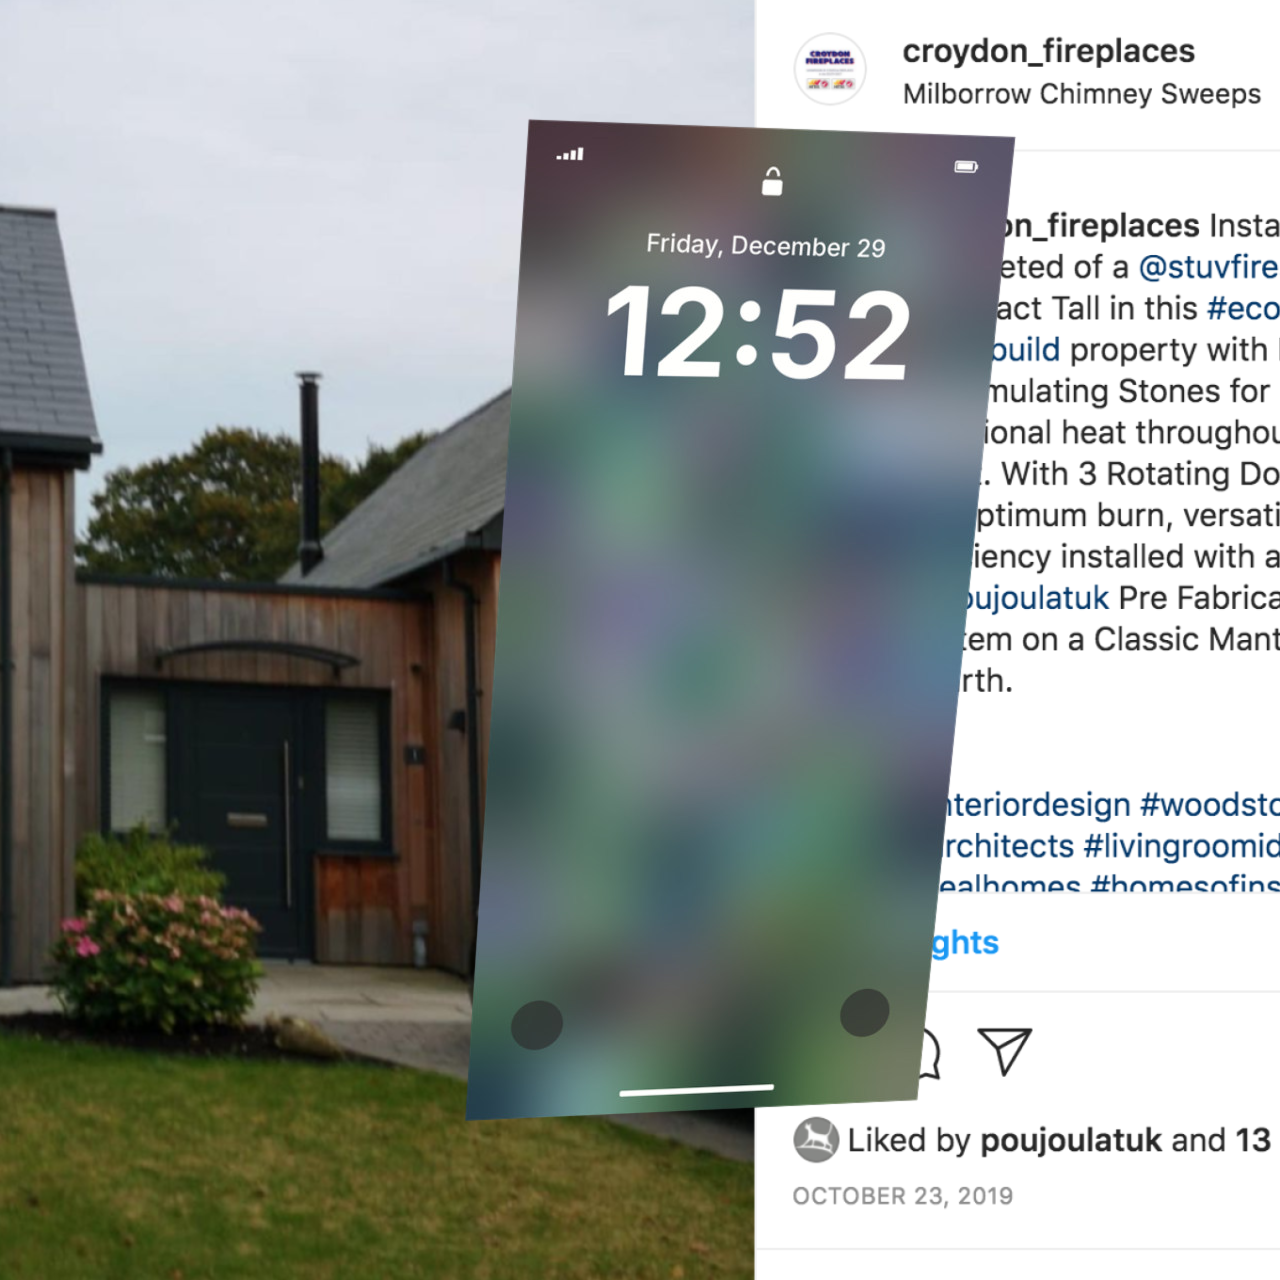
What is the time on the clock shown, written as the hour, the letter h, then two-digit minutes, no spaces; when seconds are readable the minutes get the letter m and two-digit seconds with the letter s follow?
12h52
